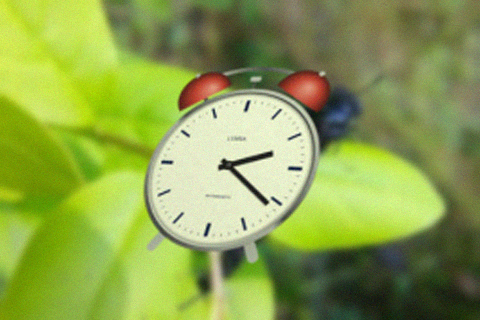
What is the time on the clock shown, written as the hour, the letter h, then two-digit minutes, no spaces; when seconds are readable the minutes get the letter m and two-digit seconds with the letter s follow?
2h21
